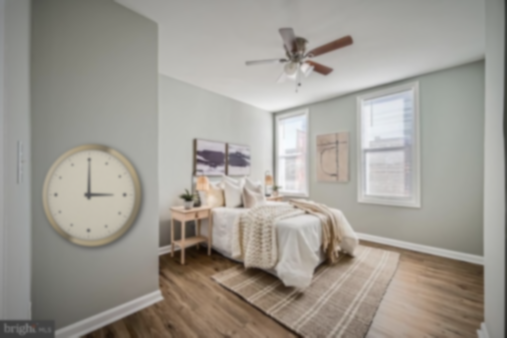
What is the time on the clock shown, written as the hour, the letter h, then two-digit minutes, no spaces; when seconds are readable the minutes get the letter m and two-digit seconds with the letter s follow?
3h00
